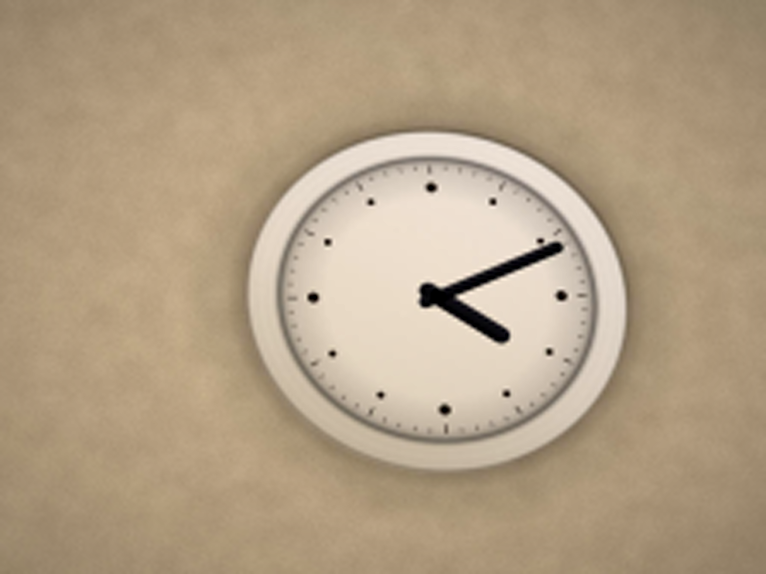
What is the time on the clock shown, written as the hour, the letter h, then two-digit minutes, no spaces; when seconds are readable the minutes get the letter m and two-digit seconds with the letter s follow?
4h11
